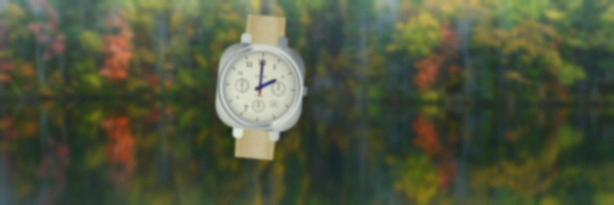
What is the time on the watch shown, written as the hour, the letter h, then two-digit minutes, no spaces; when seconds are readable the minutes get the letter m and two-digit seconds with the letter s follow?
2h00
